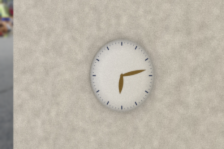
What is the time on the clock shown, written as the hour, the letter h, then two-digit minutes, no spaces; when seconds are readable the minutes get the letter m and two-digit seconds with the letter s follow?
6h13
